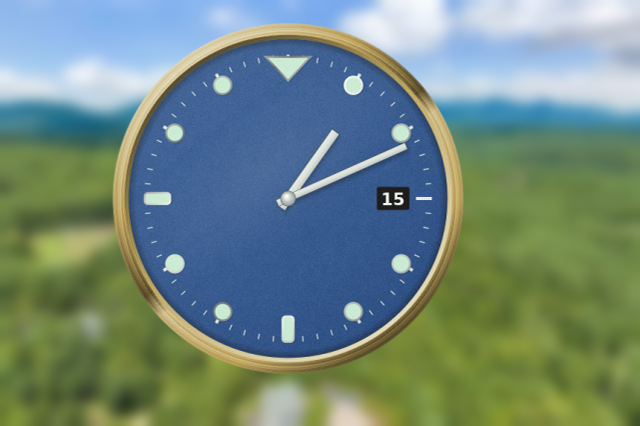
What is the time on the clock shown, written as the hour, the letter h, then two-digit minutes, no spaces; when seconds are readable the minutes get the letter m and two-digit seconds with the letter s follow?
1h11
